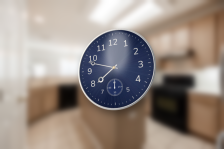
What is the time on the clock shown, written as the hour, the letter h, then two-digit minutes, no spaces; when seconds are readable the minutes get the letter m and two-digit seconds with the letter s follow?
7h48
